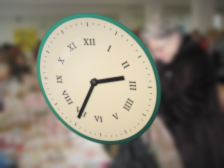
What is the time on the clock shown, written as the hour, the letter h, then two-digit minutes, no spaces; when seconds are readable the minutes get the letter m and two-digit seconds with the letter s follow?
2h35
